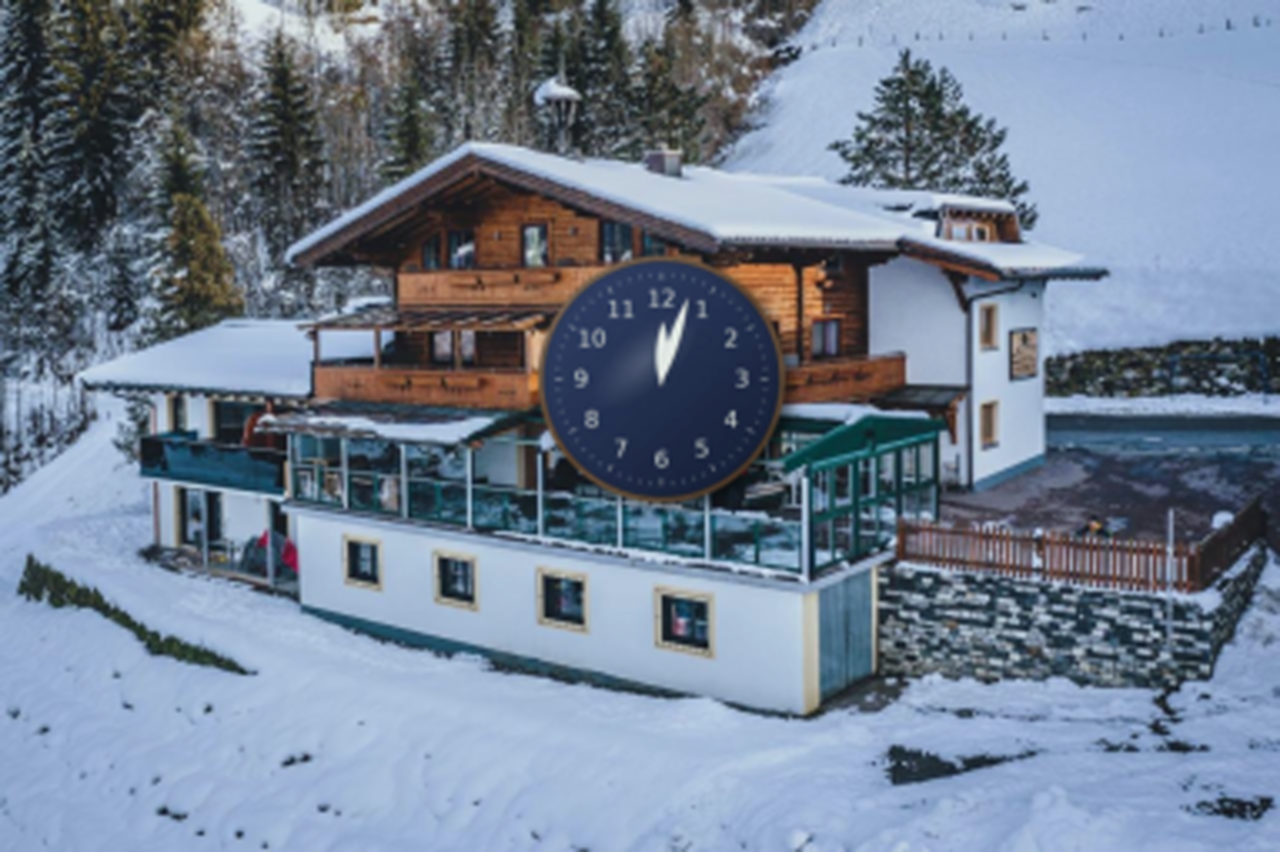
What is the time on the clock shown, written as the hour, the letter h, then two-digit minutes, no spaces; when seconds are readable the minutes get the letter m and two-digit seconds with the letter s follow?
12h03
